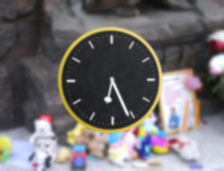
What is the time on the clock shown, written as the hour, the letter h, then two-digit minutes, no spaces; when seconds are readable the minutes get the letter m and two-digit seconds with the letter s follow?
6h26
